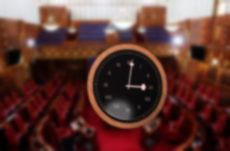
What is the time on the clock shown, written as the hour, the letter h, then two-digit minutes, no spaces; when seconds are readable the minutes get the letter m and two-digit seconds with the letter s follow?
3h01
